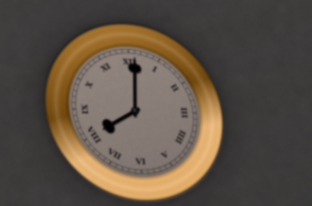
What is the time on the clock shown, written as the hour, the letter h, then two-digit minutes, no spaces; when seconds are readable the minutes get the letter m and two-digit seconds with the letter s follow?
8h01
